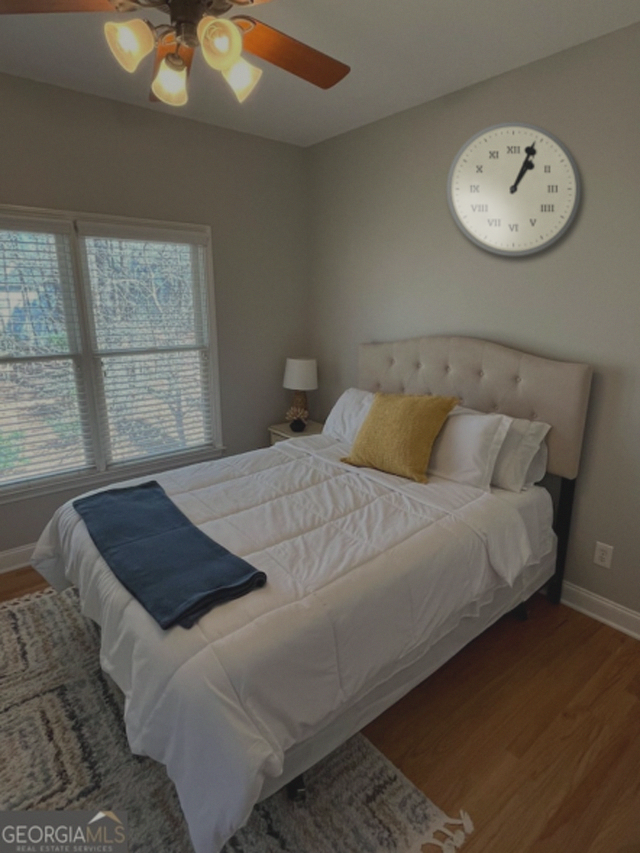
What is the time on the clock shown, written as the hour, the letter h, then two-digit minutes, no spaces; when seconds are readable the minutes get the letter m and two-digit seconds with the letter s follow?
1h04
